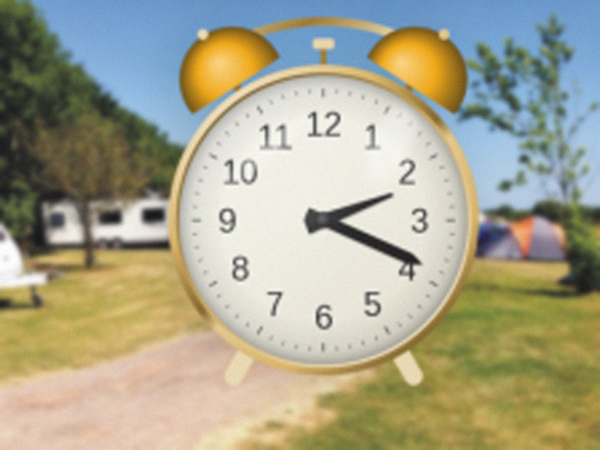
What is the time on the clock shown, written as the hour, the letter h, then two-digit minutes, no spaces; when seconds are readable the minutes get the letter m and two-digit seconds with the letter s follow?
2h19
